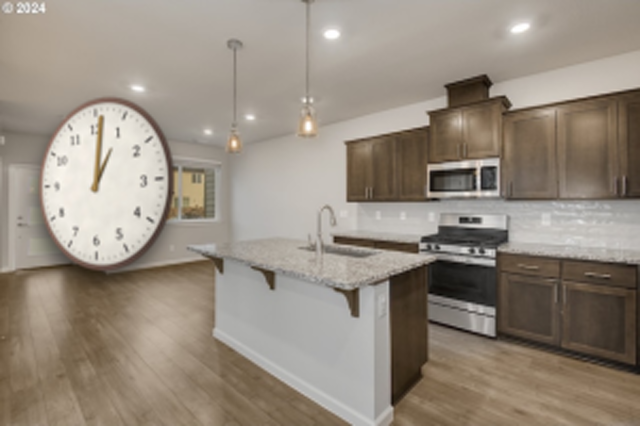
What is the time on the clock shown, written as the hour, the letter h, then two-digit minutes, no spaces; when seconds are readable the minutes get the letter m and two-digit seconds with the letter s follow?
1h01
